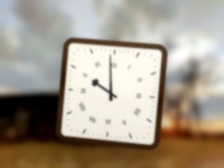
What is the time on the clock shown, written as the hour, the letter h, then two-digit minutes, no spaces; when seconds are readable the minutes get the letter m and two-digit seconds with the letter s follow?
9h59
